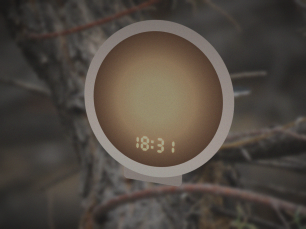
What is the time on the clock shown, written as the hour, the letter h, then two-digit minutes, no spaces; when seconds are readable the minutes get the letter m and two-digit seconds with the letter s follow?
18h31
